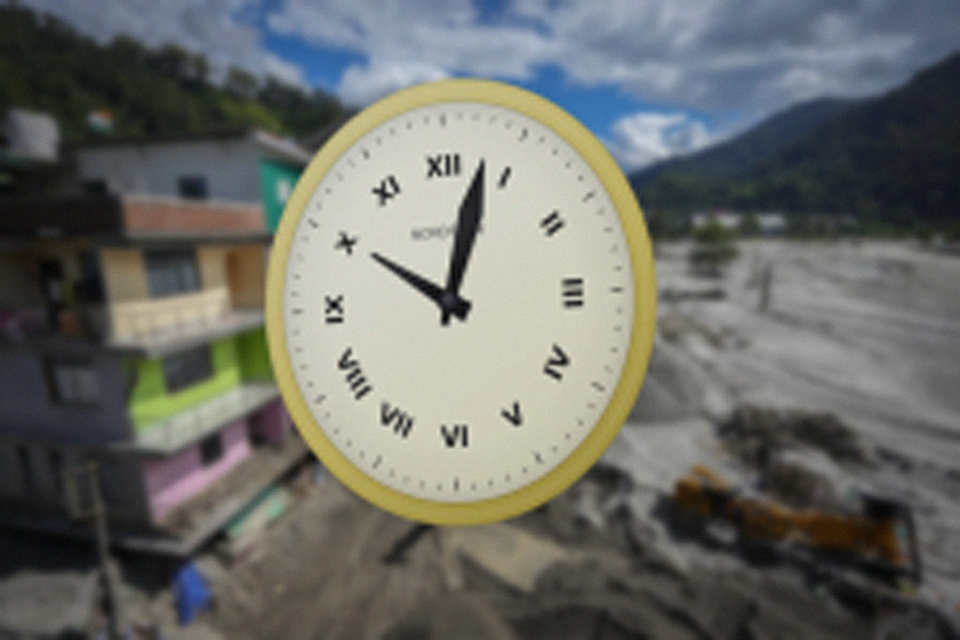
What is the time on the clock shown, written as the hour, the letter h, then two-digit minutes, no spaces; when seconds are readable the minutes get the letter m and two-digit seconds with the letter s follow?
10h03
